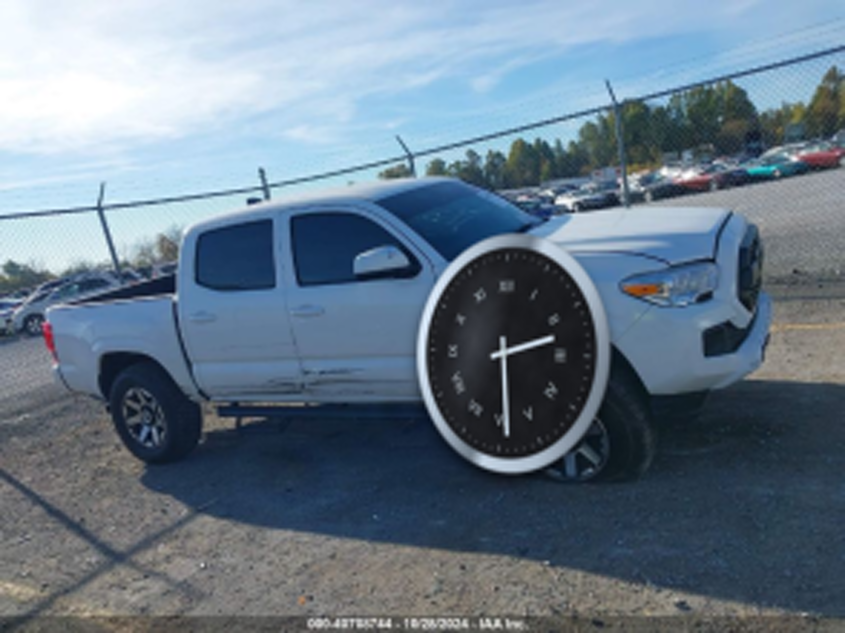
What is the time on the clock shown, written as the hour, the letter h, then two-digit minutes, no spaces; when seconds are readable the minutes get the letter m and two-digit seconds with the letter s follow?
2h29
